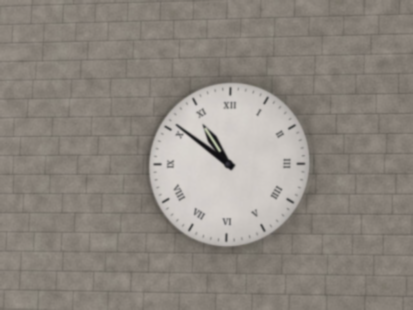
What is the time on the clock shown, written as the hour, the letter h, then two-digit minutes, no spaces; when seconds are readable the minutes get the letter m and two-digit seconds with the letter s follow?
10h51
